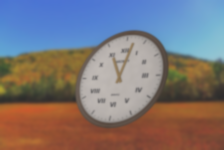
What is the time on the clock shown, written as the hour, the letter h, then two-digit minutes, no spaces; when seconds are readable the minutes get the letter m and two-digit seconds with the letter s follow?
11h02
